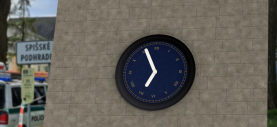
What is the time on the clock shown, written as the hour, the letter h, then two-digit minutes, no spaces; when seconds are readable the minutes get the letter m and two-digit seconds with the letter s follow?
6h56
